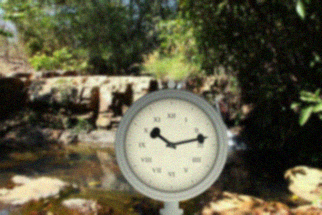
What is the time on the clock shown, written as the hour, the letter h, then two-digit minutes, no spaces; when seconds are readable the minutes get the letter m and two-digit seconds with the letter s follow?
10h13
